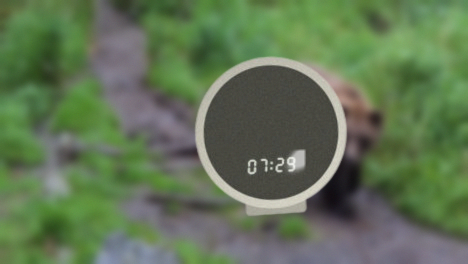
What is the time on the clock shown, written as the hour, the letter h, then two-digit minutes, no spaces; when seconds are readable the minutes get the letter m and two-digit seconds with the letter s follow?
7h29
